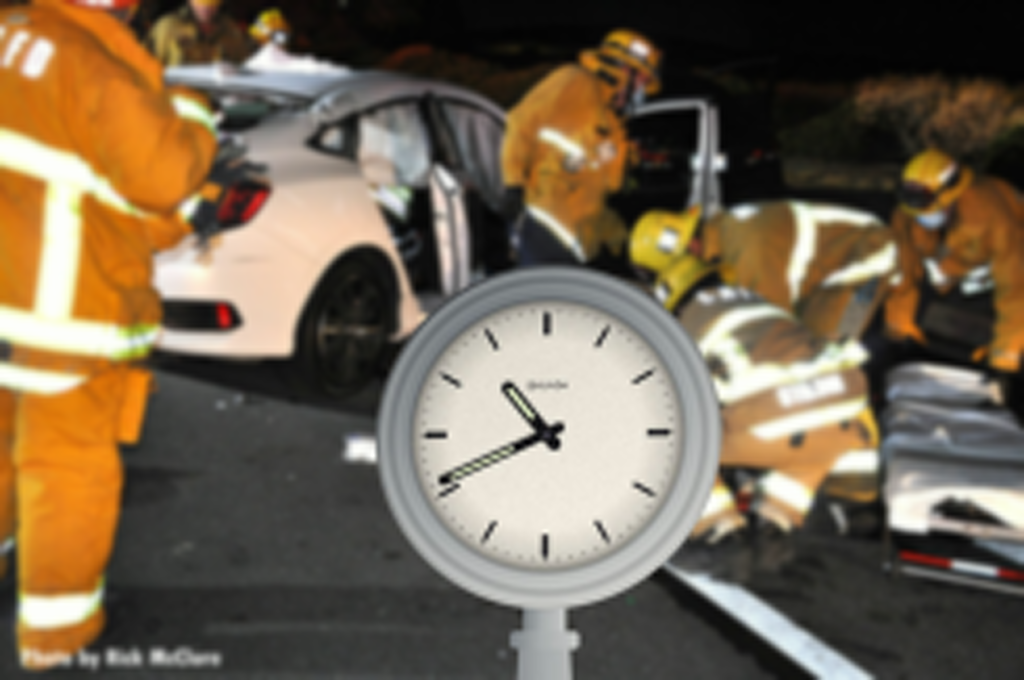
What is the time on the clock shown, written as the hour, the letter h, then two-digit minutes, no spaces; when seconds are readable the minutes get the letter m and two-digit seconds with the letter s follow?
10h41
